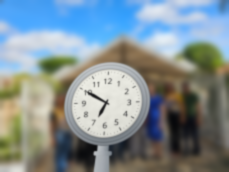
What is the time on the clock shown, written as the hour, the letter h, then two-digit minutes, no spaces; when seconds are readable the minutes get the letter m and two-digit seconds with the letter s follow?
6h50
